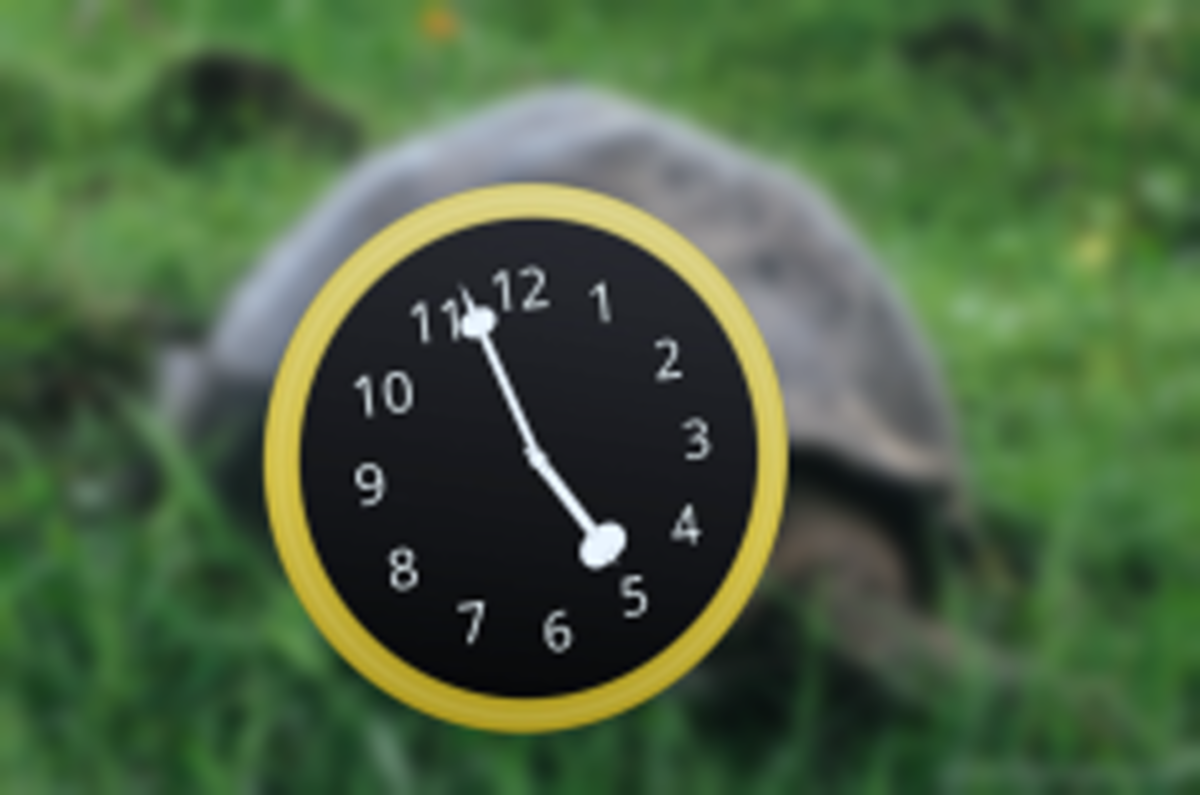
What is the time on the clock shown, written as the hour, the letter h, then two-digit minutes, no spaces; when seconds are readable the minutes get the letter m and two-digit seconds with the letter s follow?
4h57
